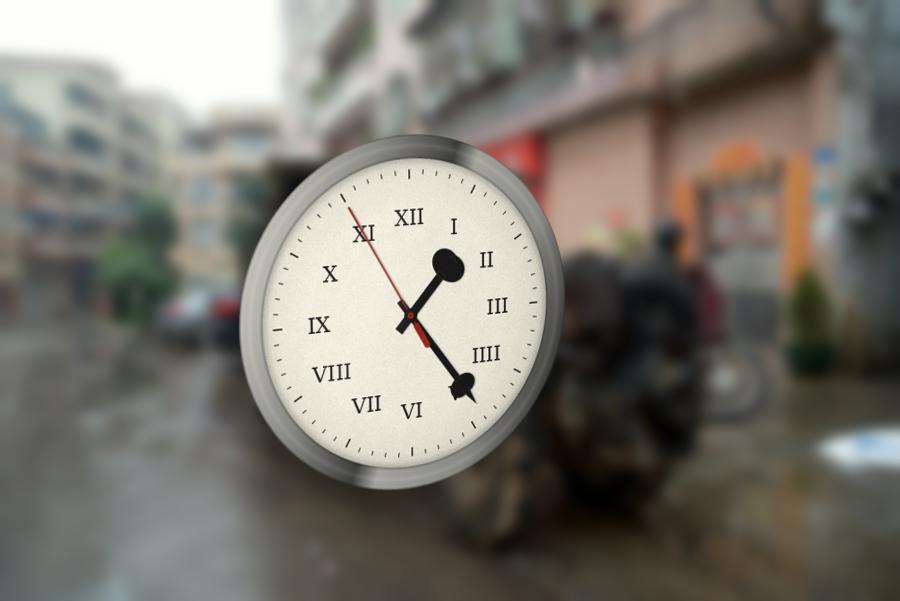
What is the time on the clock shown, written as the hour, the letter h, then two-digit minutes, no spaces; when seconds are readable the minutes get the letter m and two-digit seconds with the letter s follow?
1h23m55s
